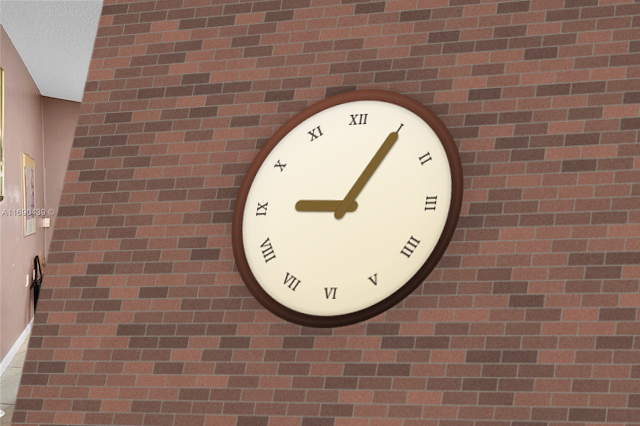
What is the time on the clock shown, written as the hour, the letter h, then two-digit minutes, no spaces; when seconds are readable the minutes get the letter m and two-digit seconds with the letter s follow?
9h05
